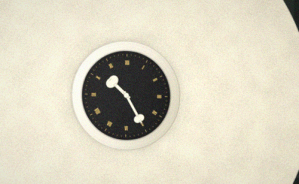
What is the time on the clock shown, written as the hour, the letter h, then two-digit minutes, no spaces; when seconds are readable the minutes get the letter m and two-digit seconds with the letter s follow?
10h25
